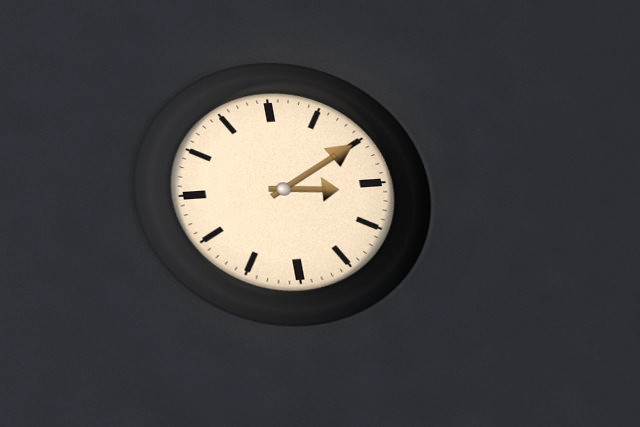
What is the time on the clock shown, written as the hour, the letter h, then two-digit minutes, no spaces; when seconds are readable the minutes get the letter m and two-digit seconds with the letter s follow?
3h10
